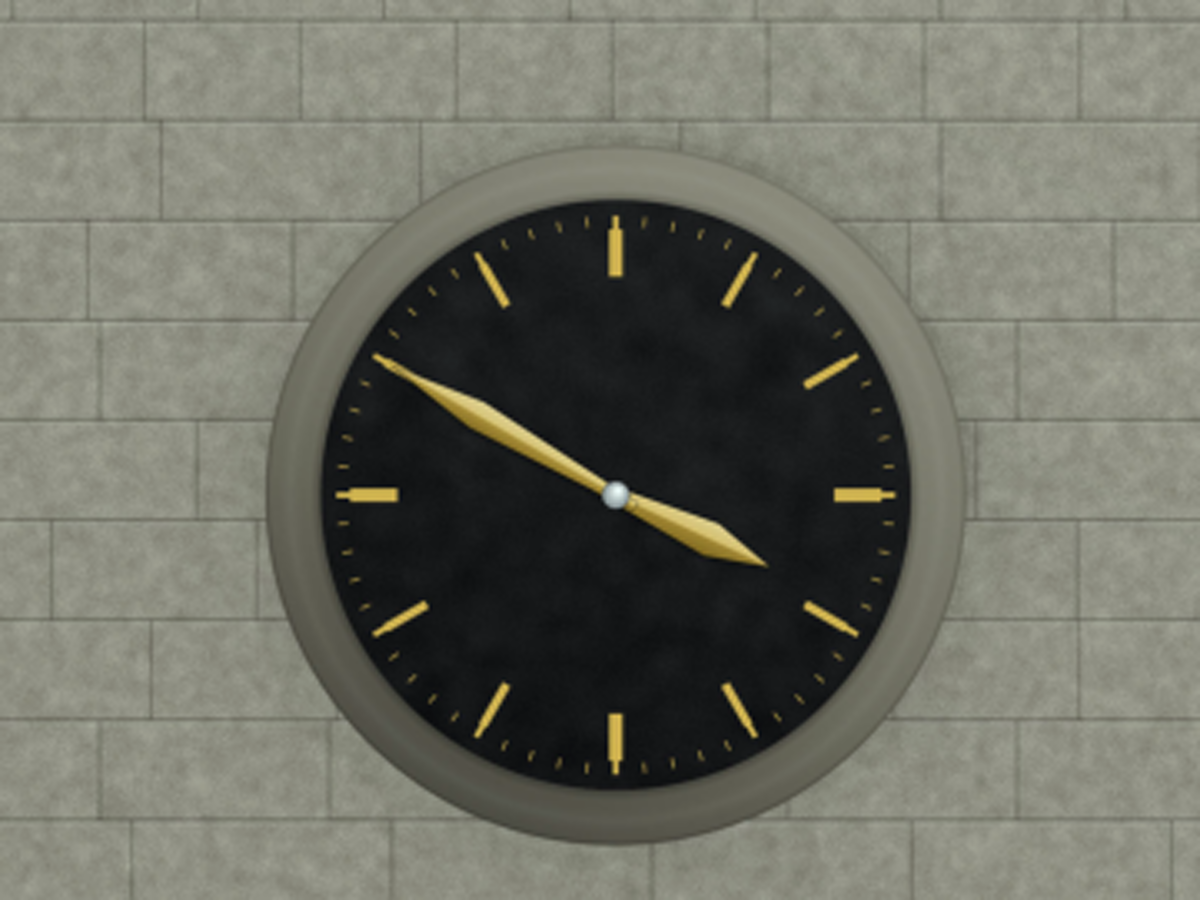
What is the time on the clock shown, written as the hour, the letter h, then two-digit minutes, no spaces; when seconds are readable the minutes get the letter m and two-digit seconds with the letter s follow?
3h50
